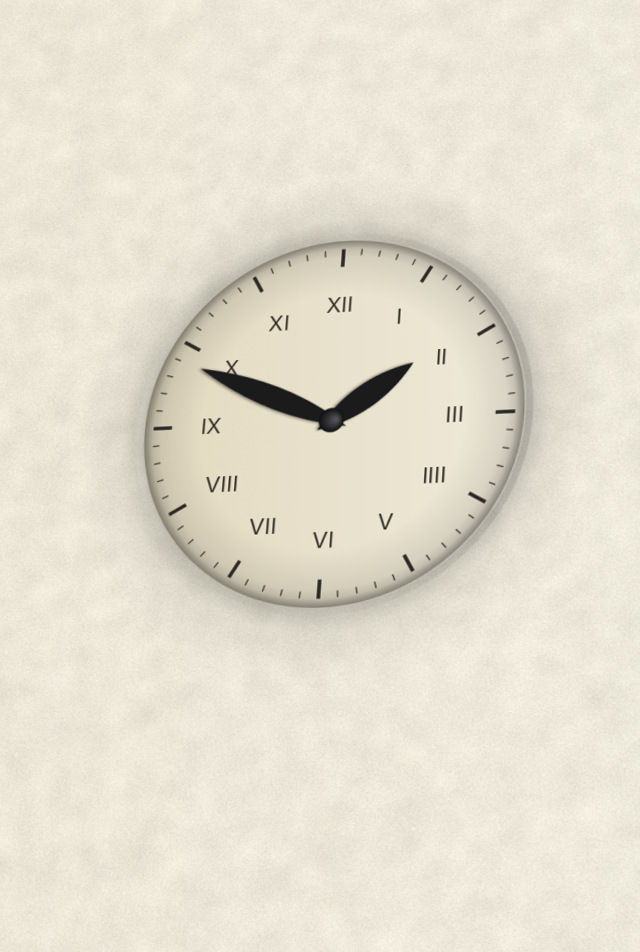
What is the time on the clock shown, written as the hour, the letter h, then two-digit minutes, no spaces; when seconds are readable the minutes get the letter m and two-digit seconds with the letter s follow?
1h49
